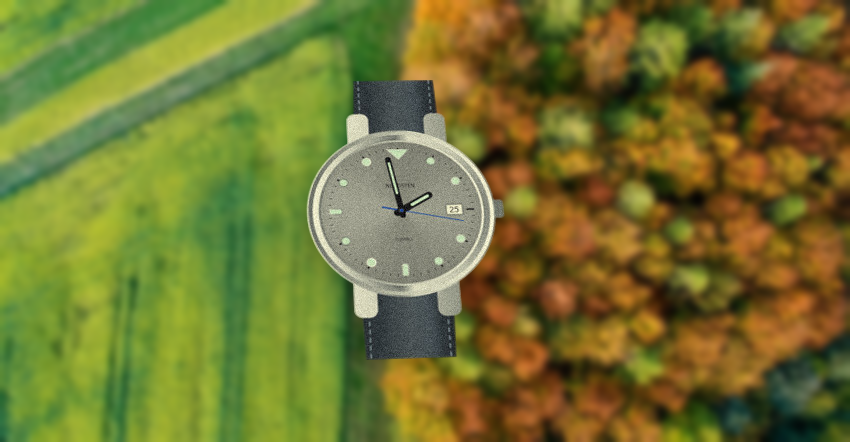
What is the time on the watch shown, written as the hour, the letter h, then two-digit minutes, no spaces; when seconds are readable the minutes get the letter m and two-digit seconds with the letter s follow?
1h58m17s
